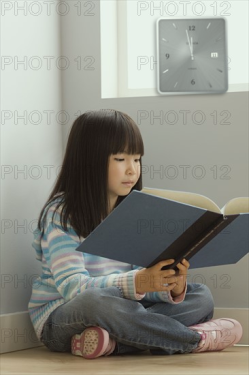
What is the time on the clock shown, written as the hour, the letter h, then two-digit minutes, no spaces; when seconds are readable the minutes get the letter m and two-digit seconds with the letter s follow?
11h58
